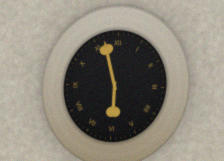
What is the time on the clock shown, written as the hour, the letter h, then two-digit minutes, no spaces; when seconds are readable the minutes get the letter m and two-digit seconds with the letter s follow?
5h57
